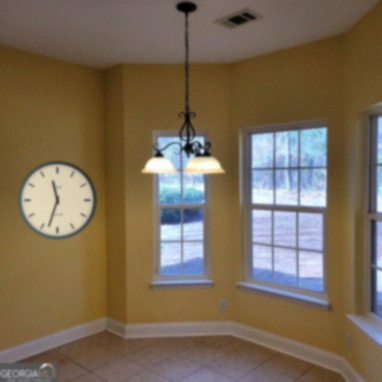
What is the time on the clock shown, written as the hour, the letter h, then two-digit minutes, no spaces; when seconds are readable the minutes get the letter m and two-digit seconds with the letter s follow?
11h33
